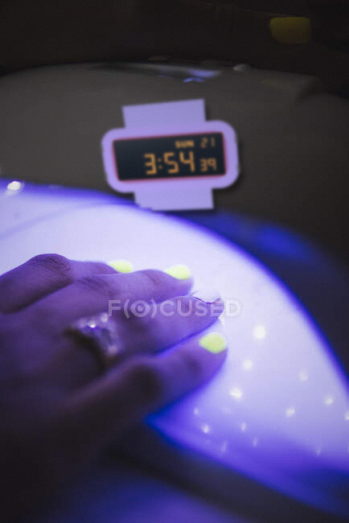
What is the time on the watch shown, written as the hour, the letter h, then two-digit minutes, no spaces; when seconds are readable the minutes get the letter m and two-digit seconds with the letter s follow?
3h54
